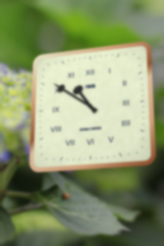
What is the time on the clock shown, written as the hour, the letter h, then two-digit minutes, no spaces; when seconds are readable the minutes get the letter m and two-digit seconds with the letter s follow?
10h51
